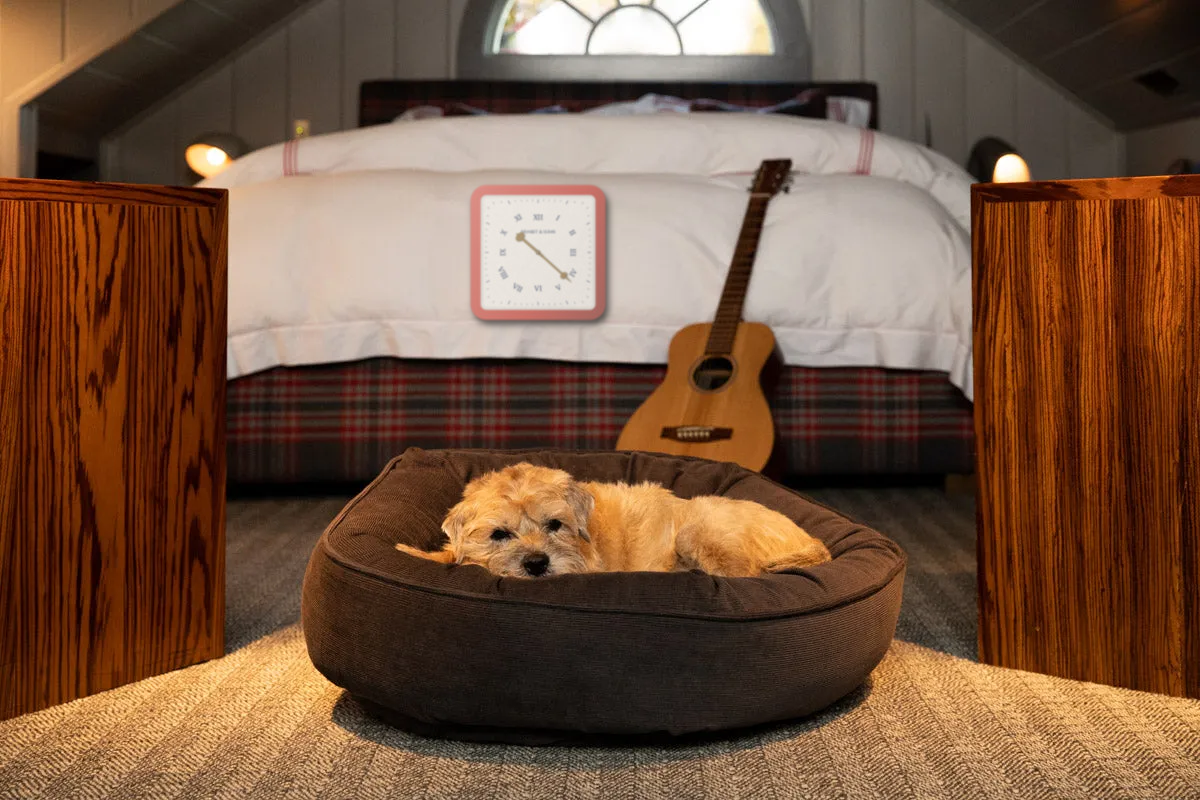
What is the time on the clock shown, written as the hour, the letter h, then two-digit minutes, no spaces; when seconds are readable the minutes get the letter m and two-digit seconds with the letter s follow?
10h22
